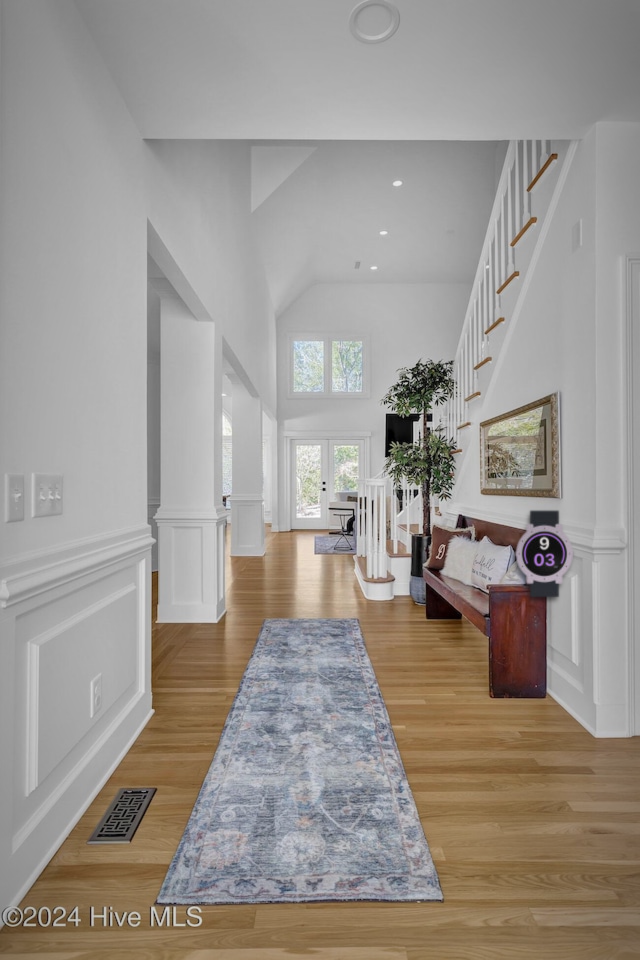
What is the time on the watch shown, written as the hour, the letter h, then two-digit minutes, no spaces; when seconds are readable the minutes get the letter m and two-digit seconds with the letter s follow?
9h03
